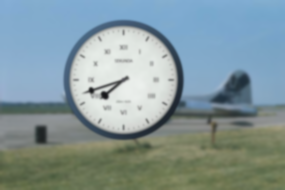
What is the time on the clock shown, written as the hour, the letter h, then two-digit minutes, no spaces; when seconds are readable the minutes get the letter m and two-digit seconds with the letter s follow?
7h42
